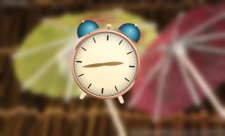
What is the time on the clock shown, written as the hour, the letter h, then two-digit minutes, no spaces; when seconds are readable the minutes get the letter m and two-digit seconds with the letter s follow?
2h43
